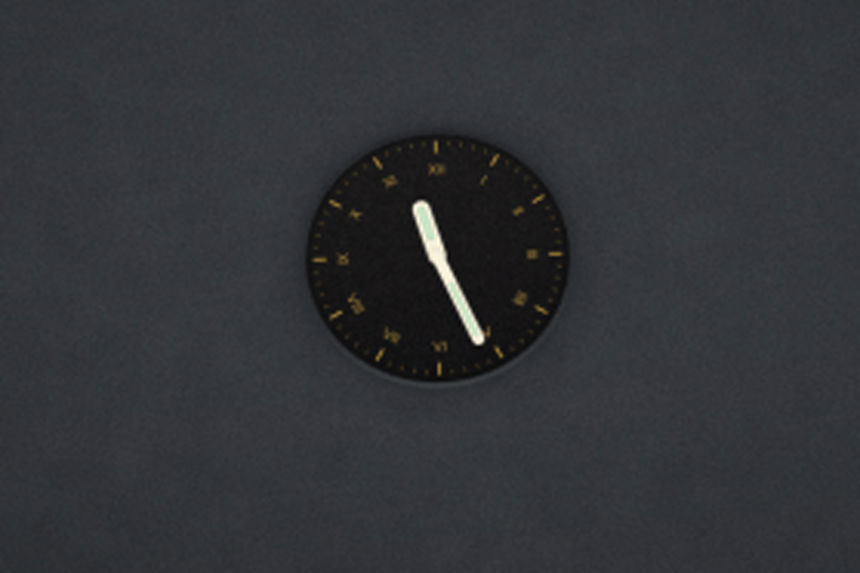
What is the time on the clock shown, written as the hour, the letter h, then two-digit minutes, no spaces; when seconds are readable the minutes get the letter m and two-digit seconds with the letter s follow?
11h26
